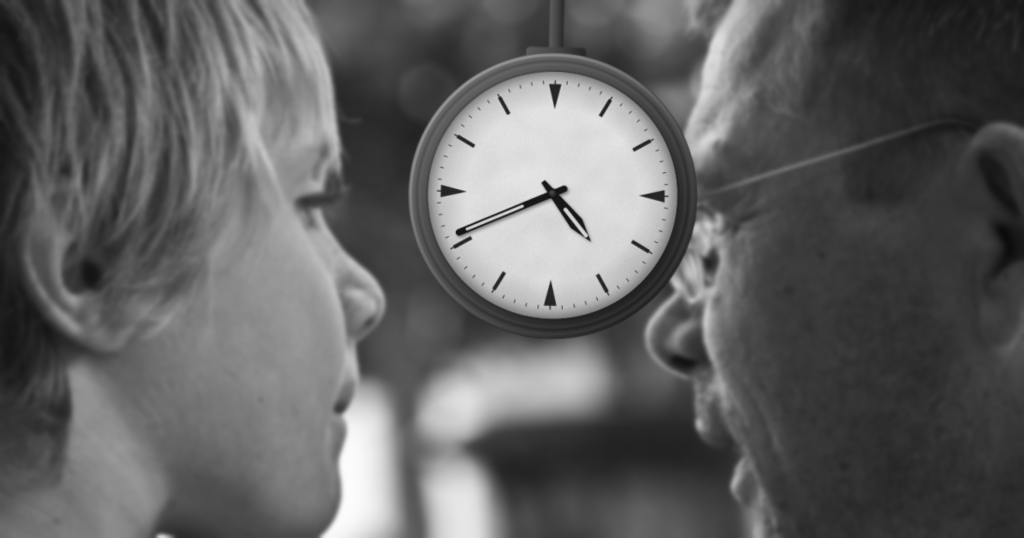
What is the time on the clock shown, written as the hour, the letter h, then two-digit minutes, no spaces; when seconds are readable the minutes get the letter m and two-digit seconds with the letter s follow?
4h41
